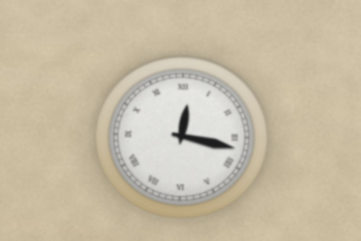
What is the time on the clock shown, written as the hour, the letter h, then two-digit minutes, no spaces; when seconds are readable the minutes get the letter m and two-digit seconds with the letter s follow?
12h17
